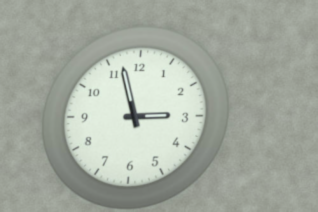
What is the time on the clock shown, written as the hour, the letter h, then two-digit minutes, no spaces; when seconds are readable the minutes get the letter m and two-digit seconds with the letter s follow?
2h57
